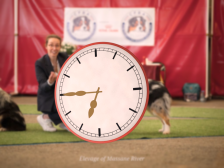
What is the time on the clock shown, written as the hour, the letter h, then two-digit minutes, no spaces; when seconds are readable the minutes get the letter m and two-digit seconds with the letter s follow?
6h45
